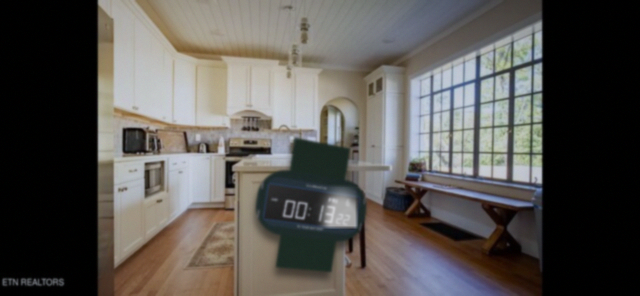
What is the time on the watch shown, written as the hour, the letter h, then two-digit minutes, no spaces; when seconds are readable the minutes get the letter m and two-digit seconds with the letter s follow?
0h13
